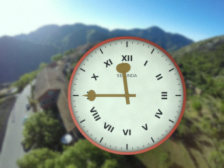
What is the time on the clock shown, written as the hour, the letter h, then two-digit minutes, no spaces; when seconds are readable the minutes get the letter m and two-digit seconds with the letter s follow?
11h45
